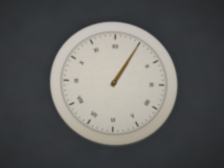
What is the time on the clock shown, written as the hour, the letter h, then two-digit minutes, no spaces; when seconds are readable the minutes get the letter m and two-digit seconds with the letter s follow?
1h05
